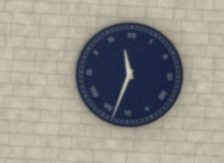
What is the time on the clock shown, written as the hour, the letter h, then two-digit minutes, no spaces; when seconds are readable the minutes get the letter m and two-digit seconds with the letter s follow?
11h33
